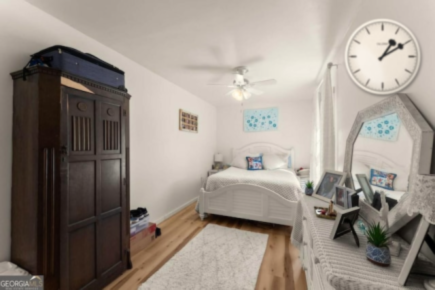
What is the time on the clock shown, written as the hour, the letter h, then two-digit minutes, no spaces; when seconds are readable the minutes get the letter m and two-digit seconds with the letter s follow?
1h10
